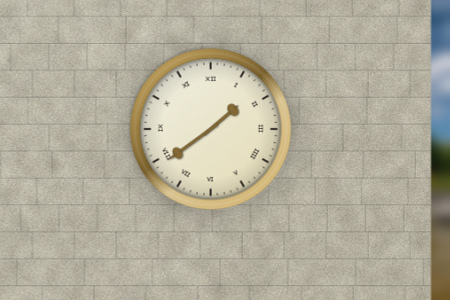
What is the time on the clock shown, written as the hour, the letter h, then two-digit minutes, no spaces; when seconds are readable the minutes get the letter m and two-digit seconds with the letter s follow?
1h39
